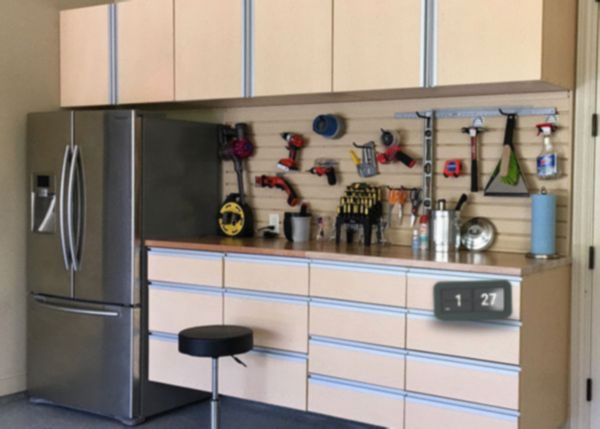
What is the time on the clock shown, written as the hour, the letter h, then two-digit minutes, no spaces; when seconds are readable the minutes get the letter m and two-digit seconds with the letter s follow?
1h27
